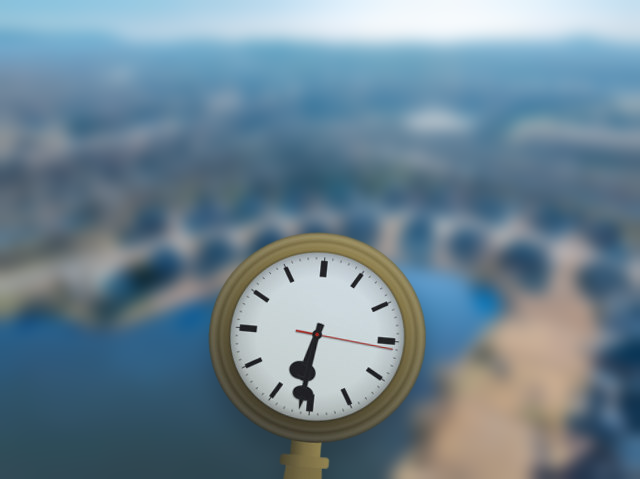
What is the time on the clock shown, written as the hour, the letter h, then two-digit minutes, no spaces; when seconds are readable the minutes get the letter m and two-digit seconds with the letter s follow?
6h31m16s
